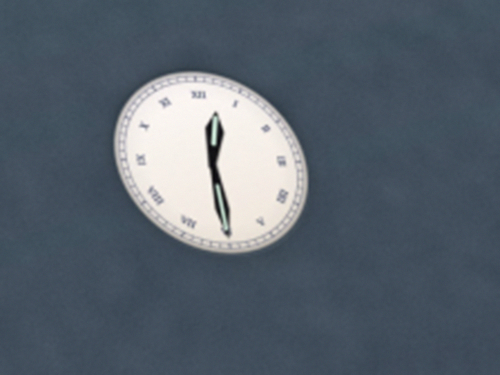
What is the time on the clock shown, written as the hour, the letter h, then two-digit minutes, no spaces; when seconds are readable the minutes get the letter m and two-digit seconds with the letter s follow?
12h30
